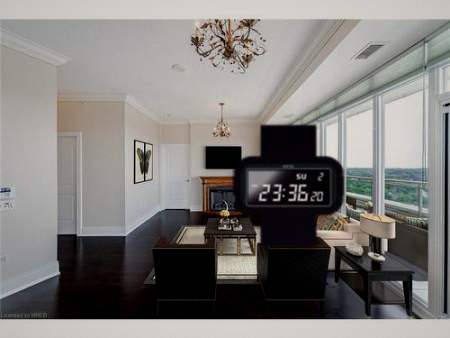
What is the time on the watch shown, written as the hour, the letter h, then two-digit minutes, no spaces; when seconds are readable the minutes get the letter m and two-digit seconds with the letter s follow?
23h36m20s
